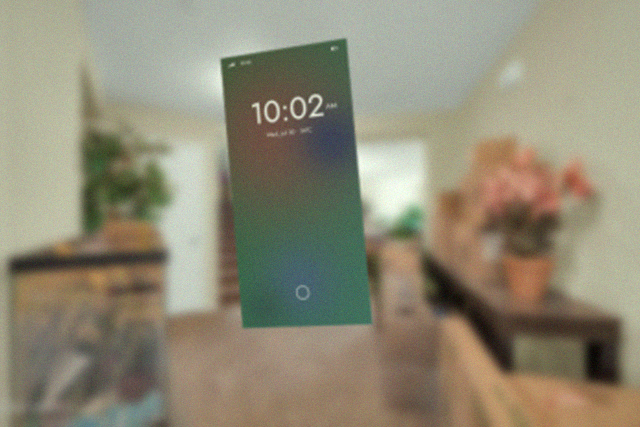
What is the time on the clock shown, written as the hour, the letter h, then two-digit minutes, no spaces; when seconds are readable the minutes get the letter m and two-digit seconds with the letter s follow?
10h02
